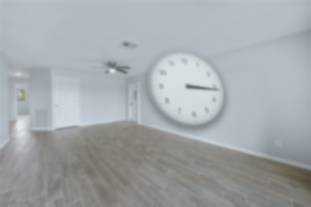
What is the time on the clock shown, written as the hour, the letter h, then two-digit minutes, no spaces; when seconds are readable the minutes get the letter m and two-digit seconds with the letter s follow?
3h16
